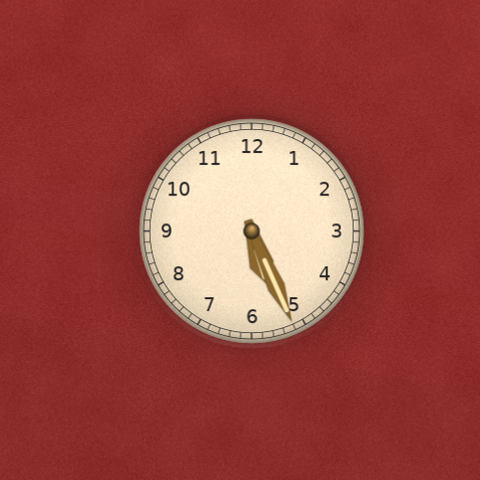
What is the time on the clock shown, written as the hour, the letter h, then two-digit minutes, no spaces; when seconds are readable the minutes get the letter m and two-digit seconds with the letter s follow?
5h26
